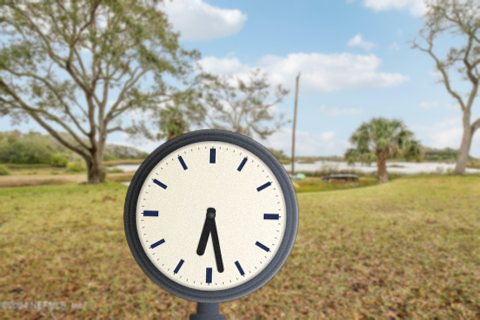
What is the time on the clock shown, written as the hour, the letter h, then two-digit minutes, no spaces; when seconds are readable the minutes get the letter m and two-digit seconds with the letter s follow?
6h28
